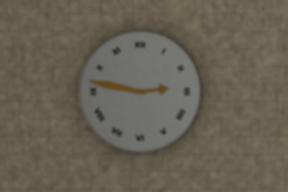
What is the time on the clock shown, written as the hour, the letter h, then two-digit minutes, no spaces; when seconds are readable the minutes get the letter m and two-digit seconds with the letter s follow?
2h47
